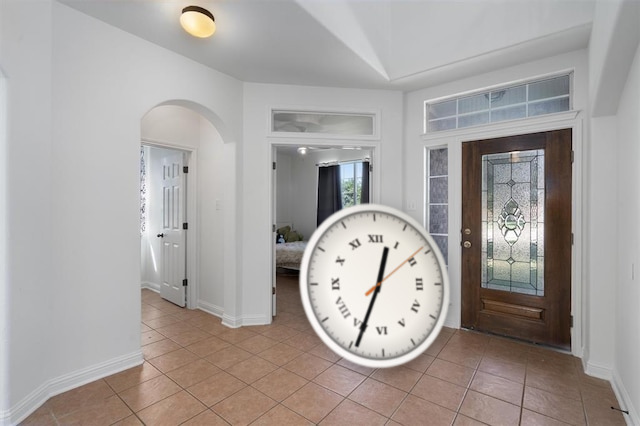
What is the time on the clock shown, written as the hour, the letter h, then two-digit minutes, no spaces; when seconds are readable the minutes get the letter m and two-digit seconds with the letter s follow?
12h34m09s
